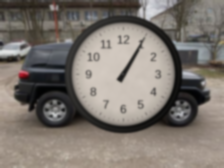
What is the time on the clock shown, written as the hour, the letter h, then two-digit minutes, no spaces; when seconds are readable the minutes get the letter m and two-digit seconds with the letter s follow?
1h05
